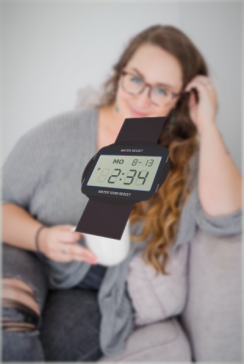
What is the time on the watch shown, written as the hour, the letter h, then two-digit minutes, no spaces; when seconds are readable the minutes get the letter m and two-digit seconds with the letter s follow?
2h34
